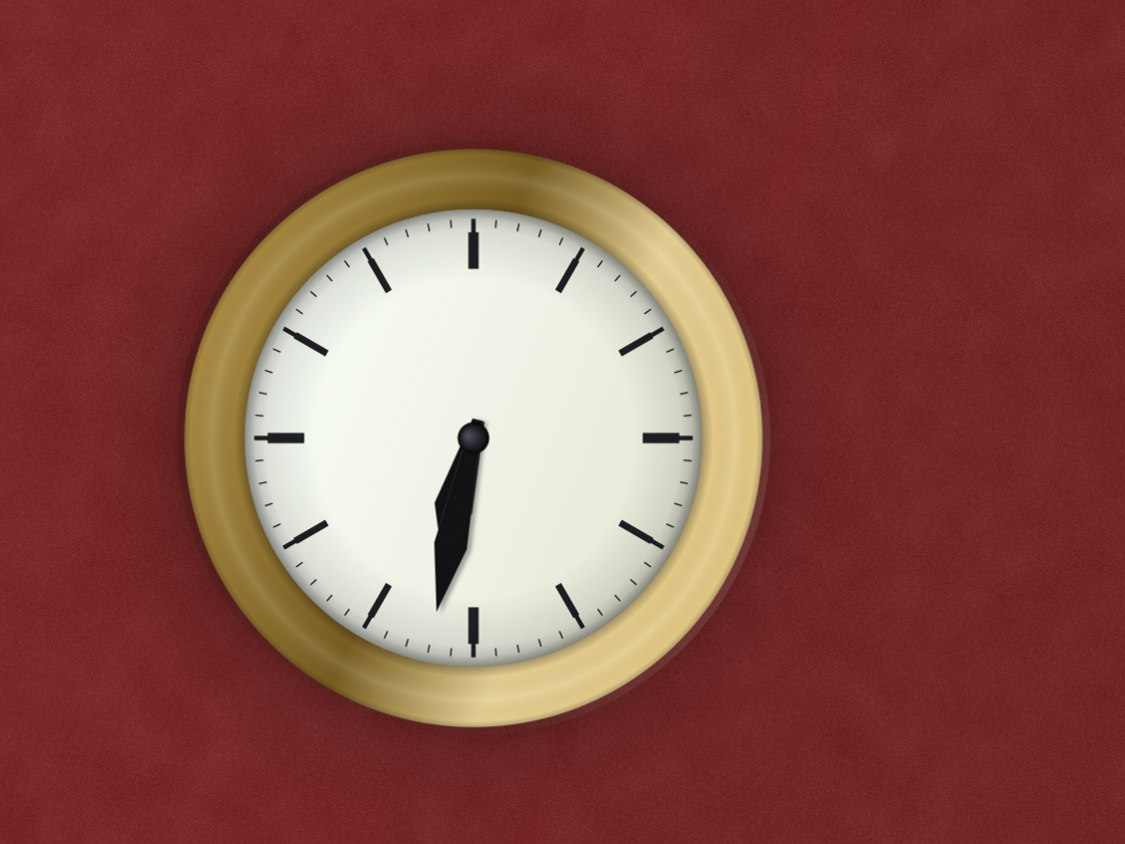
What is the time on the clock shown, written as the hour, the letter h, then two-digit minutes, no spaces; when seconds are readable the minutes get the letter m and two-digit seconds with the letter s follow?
6h32
